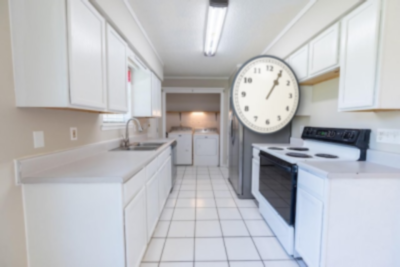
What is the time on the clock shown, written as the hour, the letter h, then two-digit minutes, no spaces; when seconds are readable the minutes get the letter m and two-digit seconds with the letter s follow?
1h05
